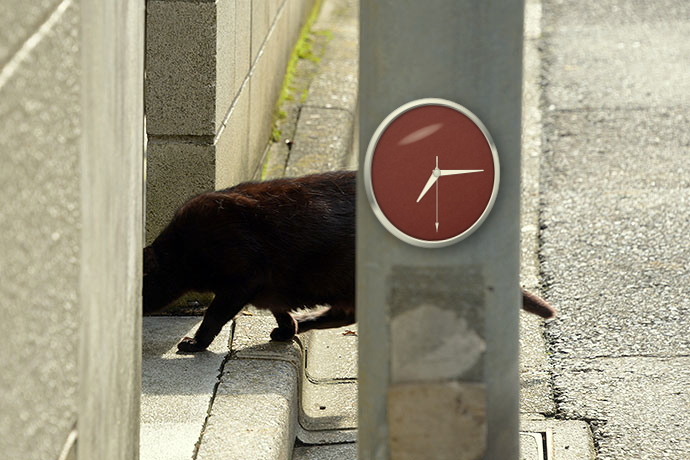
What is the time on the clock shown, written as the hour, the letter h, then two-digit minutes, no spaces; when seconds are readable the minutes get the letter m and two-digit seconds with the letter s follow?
7h14m30s
